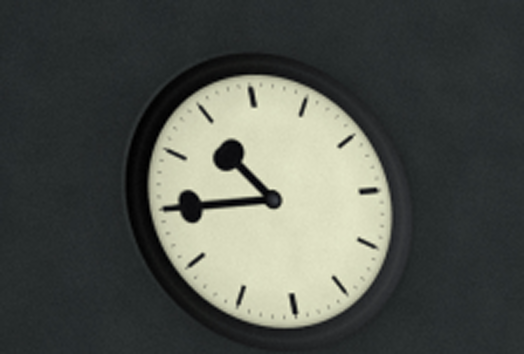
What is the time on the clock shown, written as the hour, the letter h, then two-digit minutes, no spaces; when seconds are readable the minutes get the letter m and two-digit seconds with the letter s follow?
10h45
